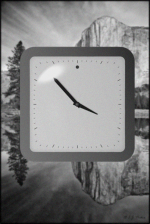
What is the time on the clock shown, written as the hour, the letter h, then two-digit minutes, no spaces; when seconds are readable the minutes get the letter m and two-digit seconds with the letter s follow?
3h53
